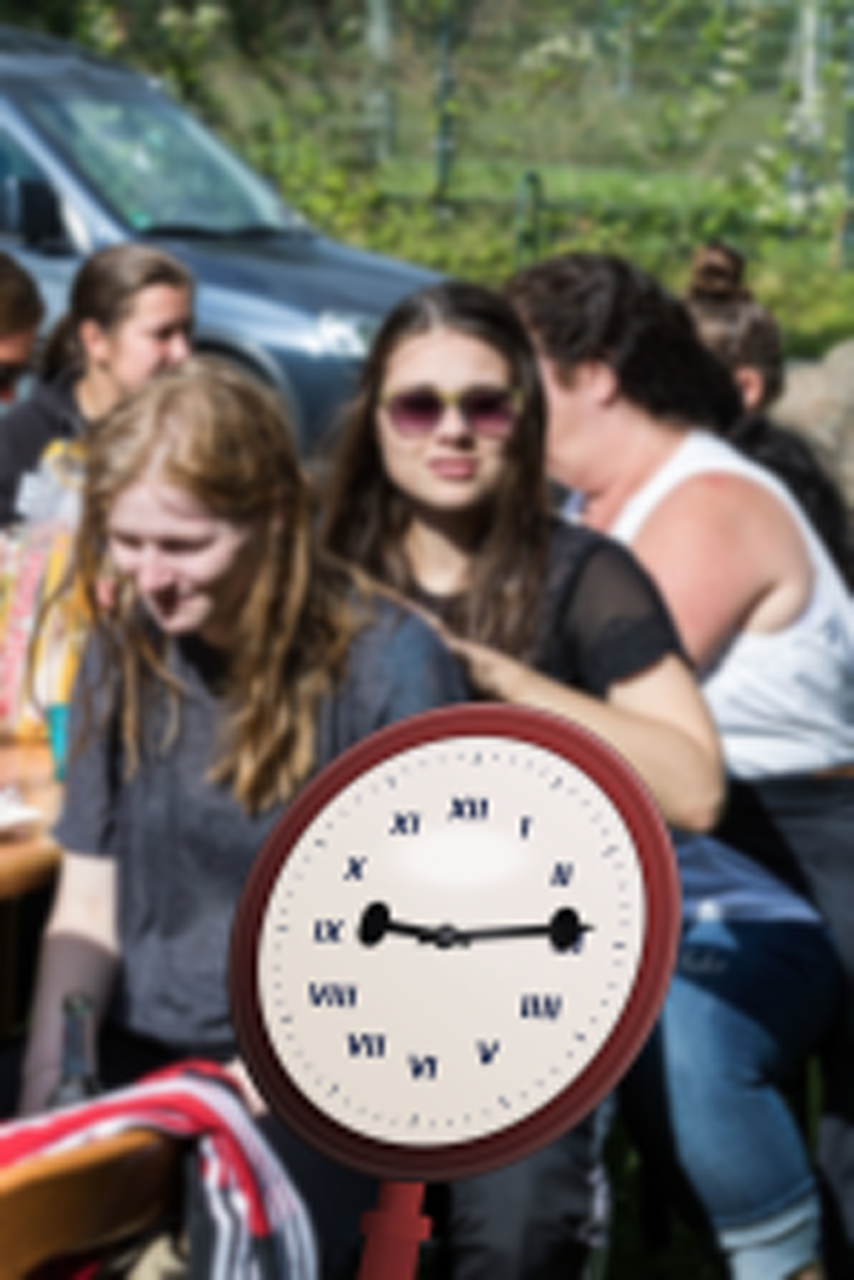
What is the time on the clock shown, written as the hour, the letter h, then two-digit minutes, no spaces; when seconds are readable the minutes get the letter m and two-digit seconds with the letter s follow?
9h14
